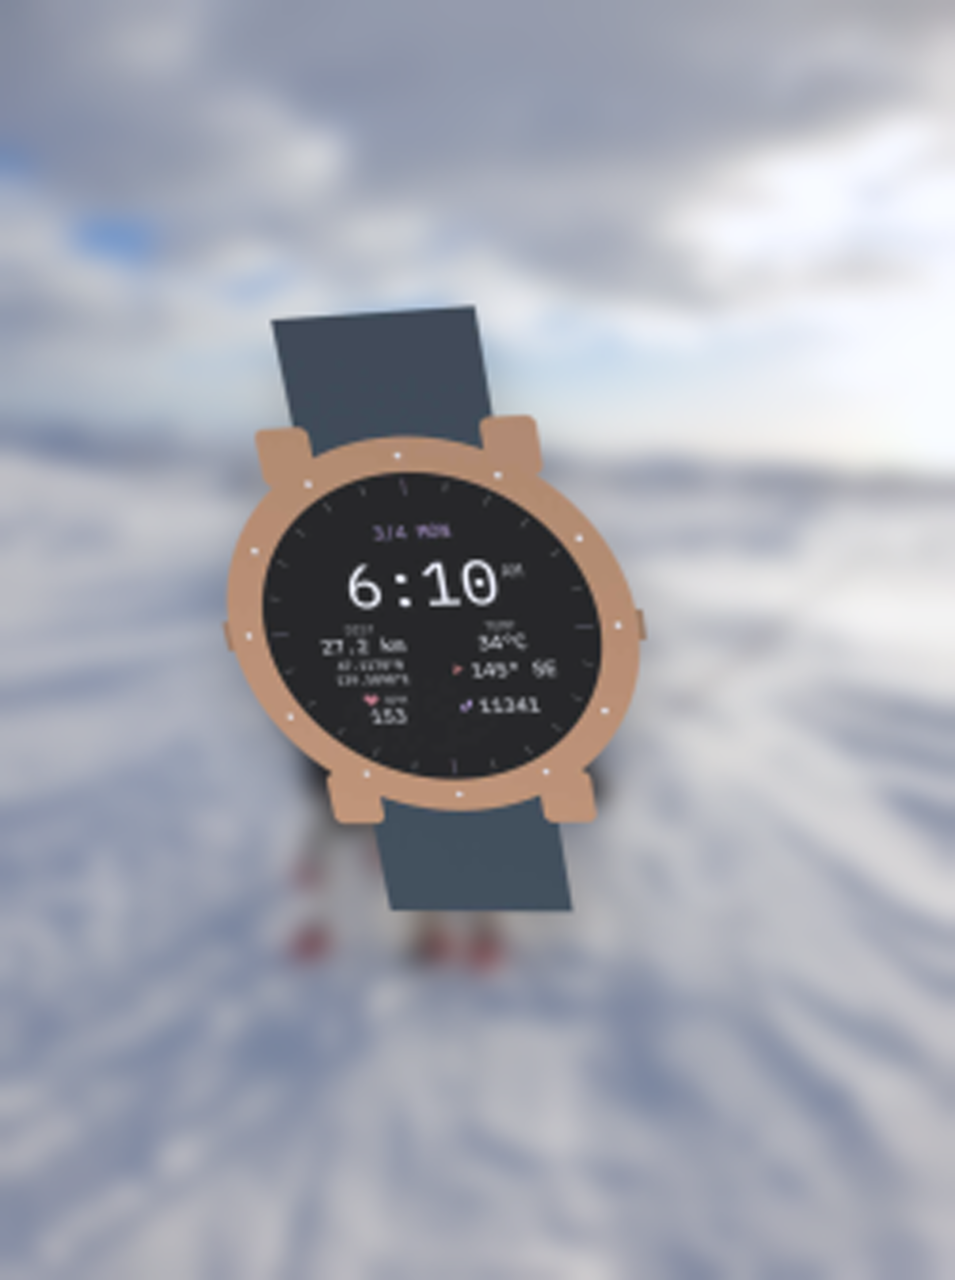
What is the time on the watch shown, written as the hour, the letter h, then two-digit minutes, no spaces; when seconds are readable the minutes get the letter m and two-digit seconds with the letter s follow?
6h10
